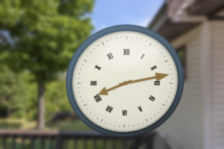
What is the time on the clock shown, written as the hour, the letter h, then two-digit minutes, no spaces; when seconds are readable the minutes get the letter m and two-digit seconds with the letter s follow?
8h13
